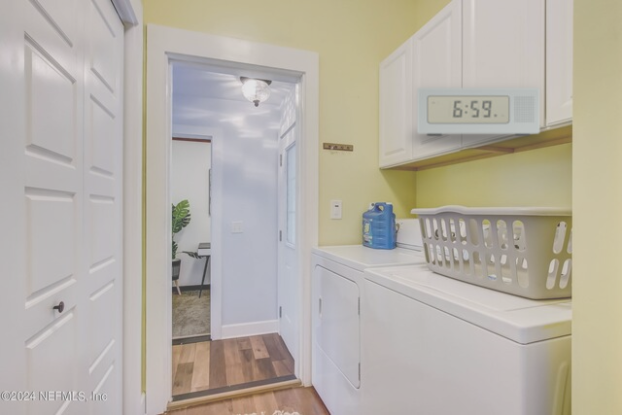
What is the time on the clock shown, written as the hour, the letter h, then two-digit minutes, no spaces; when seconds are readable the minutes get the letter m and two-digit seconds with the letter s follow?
6h59
